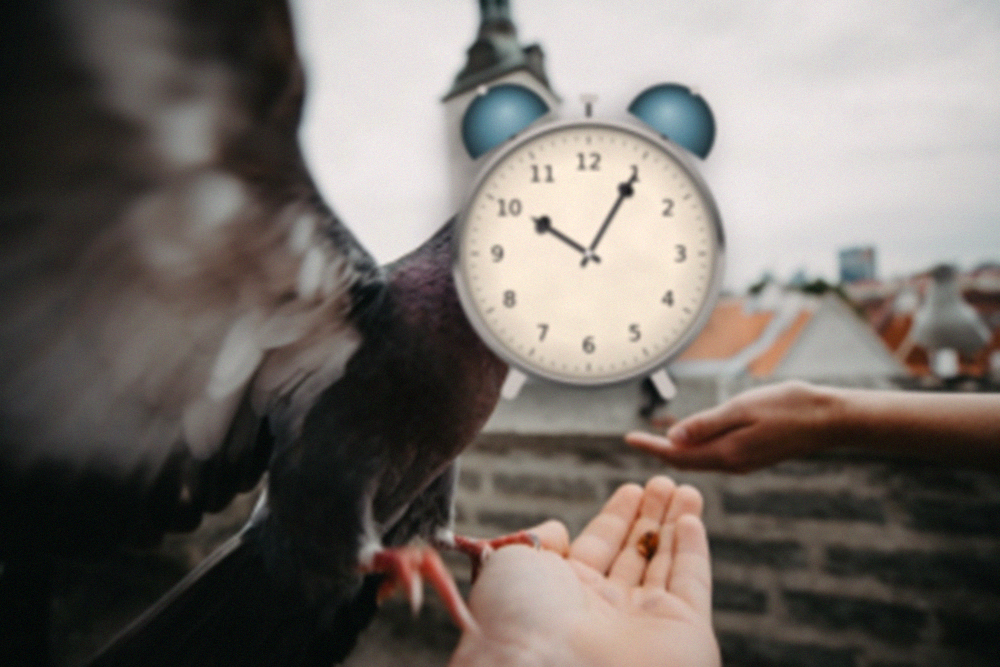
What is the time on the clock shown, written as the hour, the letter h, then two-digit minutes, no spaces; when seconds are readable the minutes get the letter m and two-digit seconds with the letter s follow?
10h05
